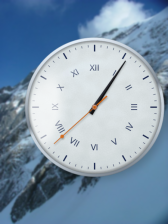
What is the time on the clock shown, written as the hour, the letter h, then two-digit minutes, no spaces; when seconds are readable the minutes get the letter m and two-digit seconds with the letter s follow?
1h05m38s
